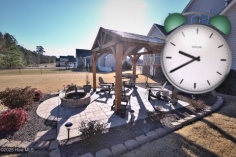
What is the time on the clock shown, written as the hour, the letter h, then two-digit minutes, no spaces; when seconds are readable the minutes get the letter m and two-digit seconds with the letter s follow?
9h40
